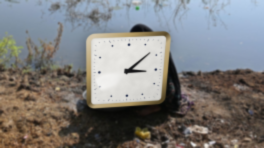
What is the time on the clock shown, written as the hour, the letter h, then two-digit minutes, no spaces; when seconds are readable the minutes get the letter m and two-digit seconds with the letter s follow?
3h08
